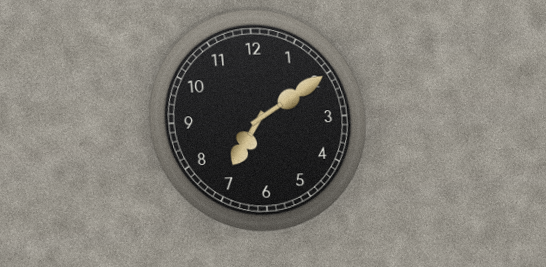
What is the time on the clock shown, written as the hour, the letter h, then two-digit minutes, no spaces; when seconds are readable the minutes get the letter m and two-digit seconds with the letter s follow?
7h10
